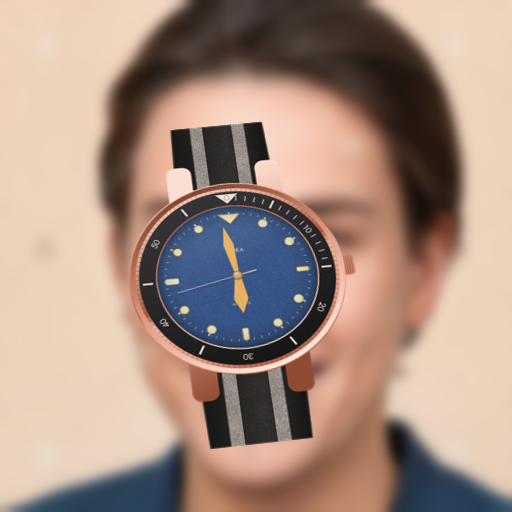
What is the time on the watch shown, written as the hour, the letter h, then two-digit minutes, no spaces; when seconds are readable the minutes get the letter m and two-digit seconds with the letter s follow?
5h58m43s
